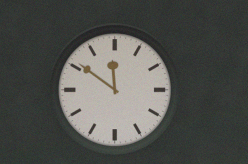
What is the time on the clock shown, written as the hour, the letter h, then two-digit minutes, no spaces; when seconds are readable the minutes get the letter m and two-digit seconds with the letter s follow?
11h51
